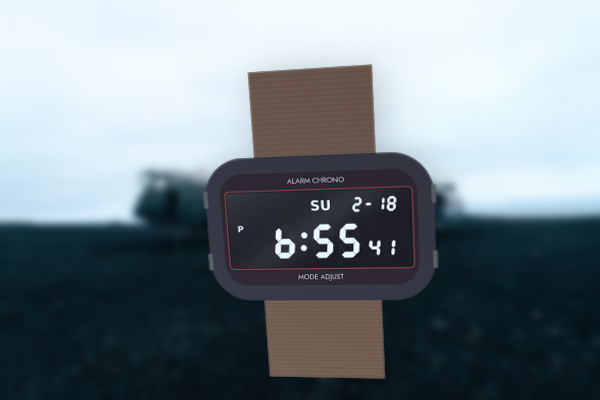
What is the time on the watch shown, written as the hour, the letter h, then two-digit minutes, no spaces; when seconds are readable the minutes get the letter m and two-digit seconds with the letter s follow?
6h55m41s
